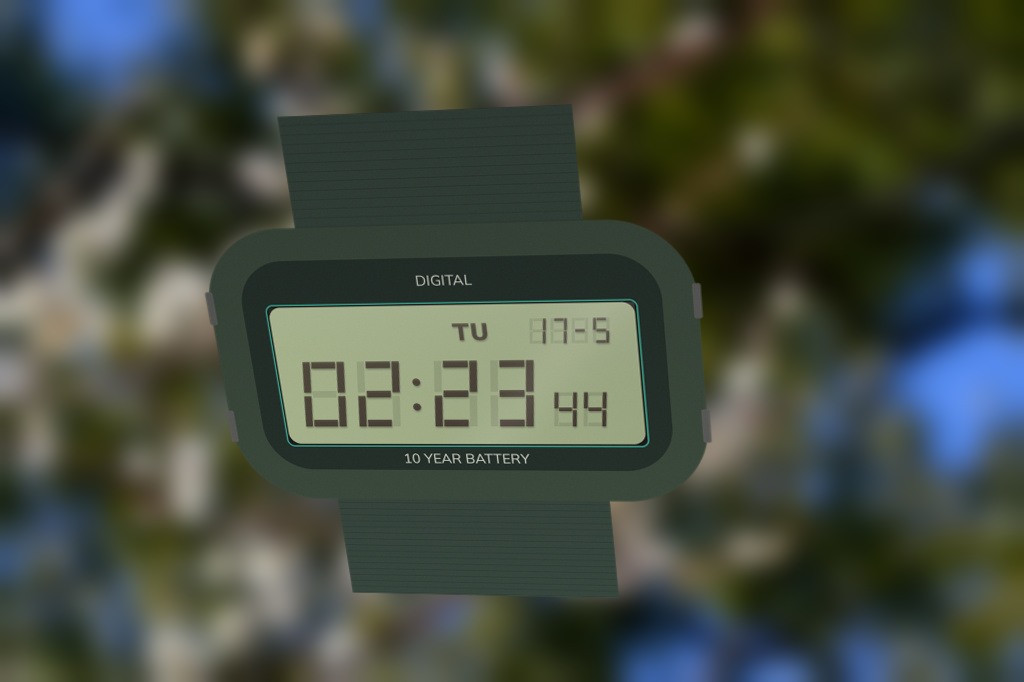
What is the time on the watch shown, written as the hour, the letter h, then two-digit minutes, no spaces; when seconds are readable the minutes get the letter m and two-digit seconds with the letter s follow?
2h23m44s
